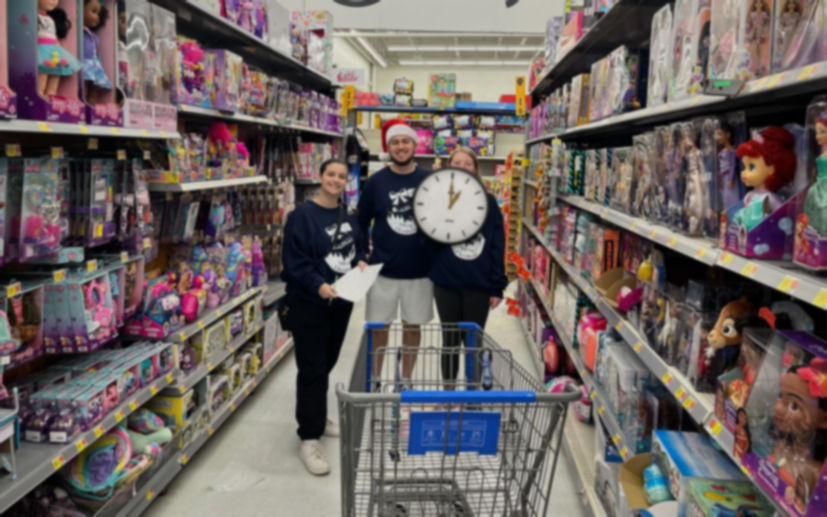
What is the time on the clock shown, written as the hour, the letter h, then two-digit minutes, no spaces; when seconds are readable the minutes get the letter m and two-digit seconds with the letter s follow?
1h00
